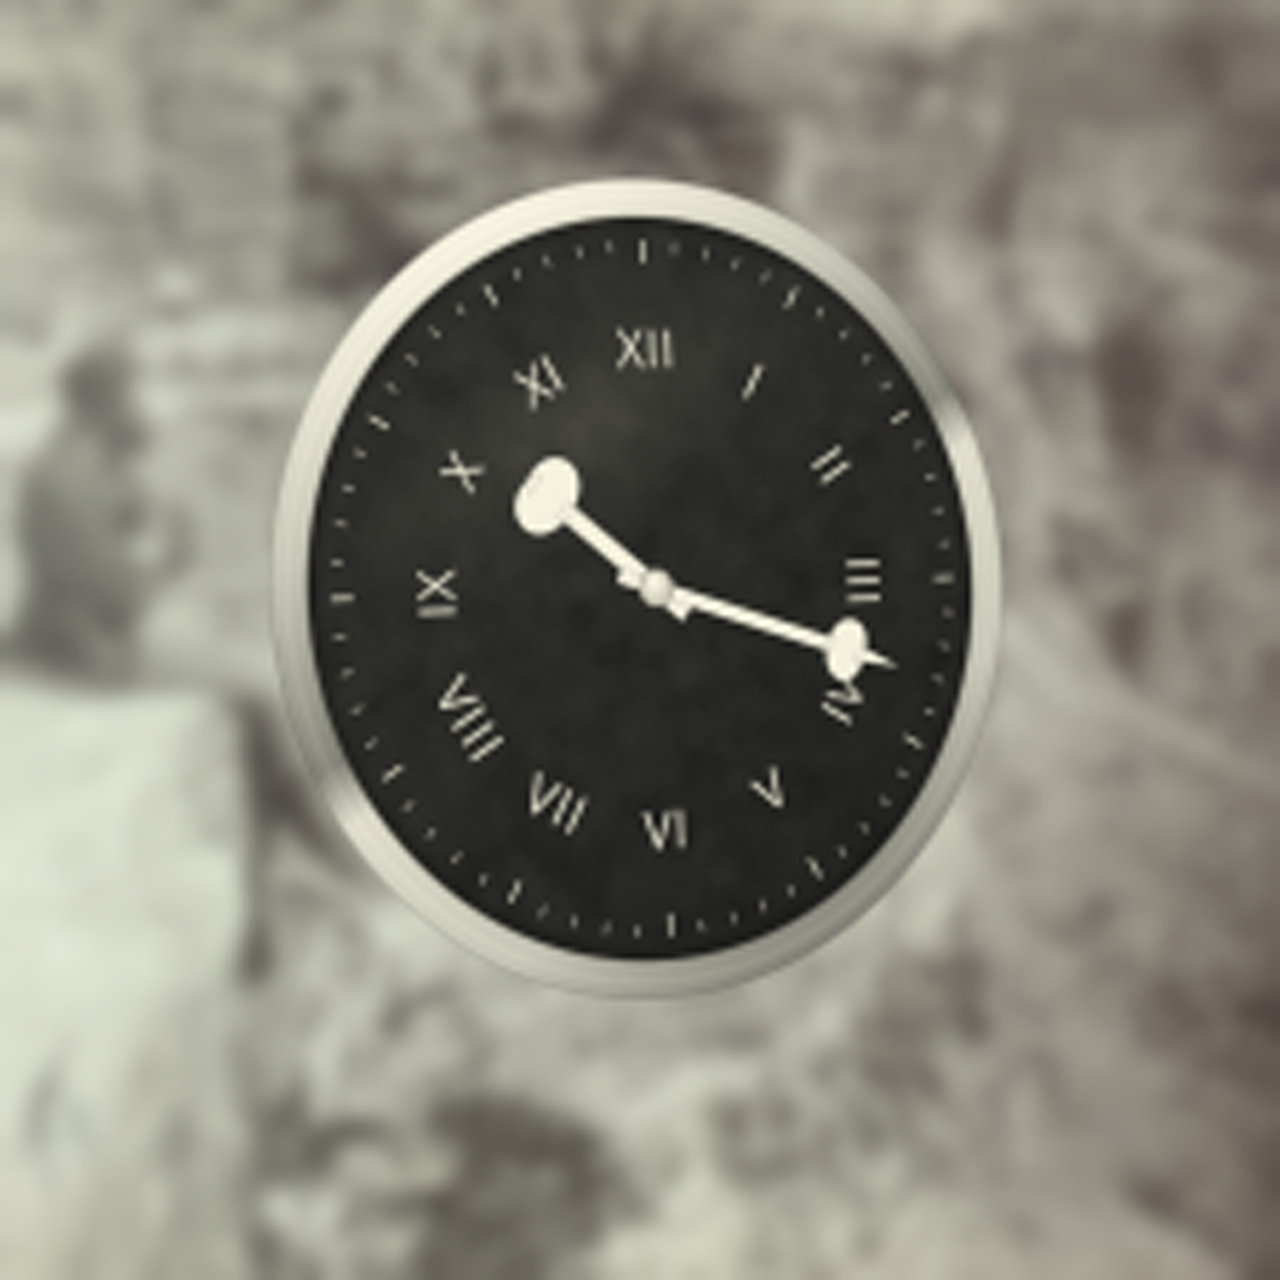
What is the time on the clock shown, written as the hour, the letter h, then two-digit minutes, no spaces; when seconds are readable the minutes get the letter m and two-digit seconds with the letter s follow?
10h18
